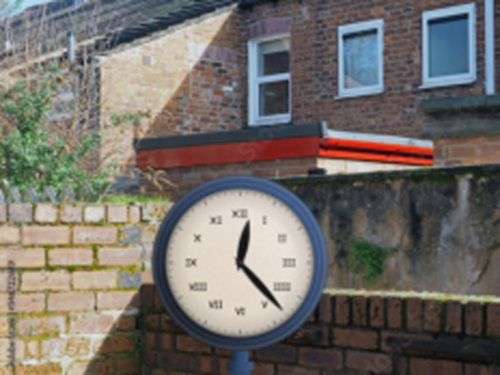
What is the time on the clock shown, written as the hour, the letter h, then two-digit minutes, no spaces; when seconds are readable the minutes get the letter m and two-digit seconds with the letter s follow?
12h23
